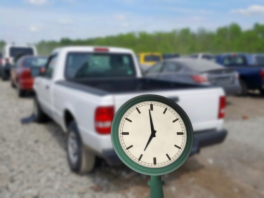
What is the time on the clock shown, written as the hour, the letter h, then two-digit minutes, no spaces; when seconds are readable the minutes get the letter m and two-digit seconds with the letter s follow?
6h59
